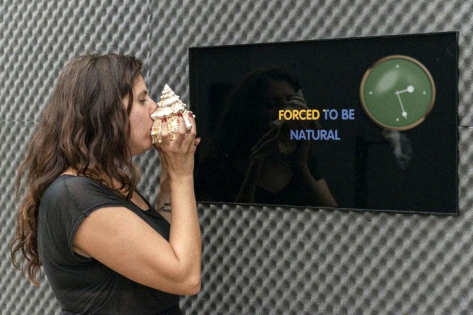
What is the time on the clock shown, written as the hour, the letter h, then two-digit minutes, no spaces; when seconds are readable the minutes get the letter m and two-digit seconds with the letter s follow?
2h27
